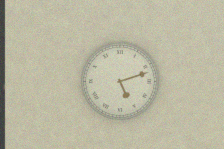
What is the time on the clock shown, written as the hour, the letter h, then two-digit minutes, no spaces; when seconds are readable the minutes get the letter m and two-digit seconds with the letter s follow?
5h12
